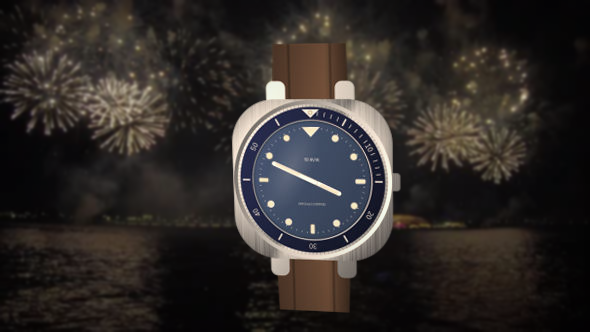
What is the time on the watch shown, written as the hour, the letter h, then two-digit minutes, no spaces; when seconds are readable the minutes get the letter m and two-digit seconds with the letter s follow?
3h49
